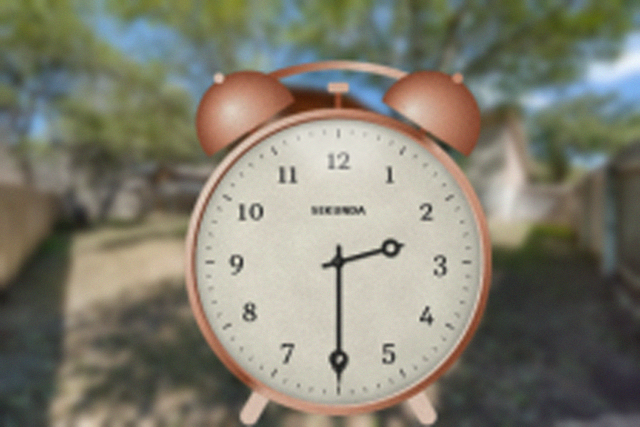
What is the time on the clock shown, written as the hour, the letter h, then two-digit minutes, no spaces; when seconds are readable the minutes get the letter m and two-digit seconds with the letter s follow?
2h30
